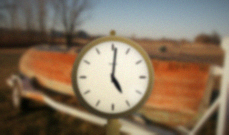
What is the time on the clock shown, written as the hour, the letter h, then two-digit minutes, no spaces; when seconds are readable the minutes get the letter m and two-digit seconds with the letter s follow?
5h01
